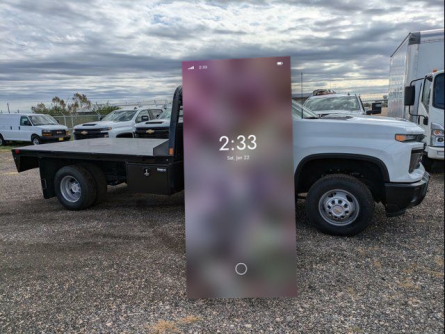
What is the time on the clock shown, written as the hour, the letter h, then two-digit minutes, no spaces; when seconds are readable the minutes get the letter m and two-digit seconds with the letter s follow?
2h33
